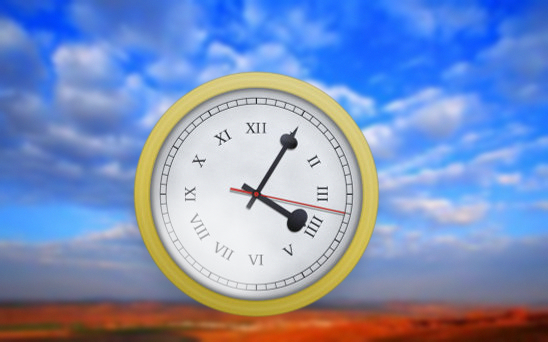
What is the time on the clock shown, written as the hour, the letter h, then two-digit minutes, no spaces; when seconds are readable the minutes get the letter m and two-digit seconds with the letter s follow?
4h05m17s
